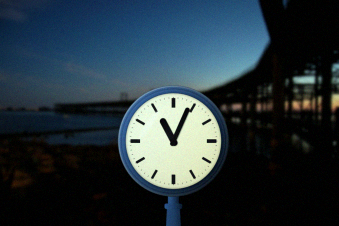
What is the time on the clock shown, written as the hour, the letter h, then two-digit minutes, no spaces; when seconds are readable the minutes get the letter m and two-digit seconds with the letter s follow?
11h04
